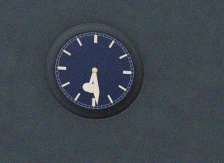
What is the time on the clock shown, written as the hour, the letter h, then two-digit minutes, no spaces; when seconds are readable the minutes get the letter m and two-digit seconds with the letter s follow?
6h29
